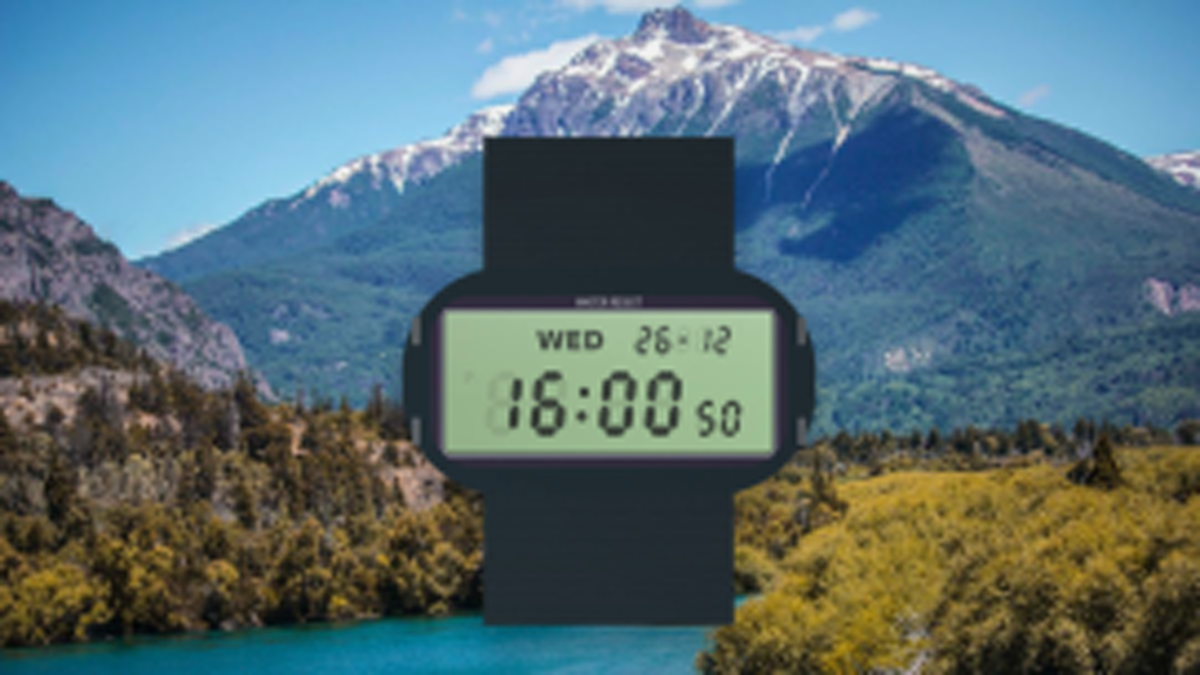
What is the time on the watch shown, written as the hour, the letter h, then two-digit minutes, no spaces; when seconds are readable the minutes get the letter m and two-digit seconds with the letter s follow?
16h00m50s
